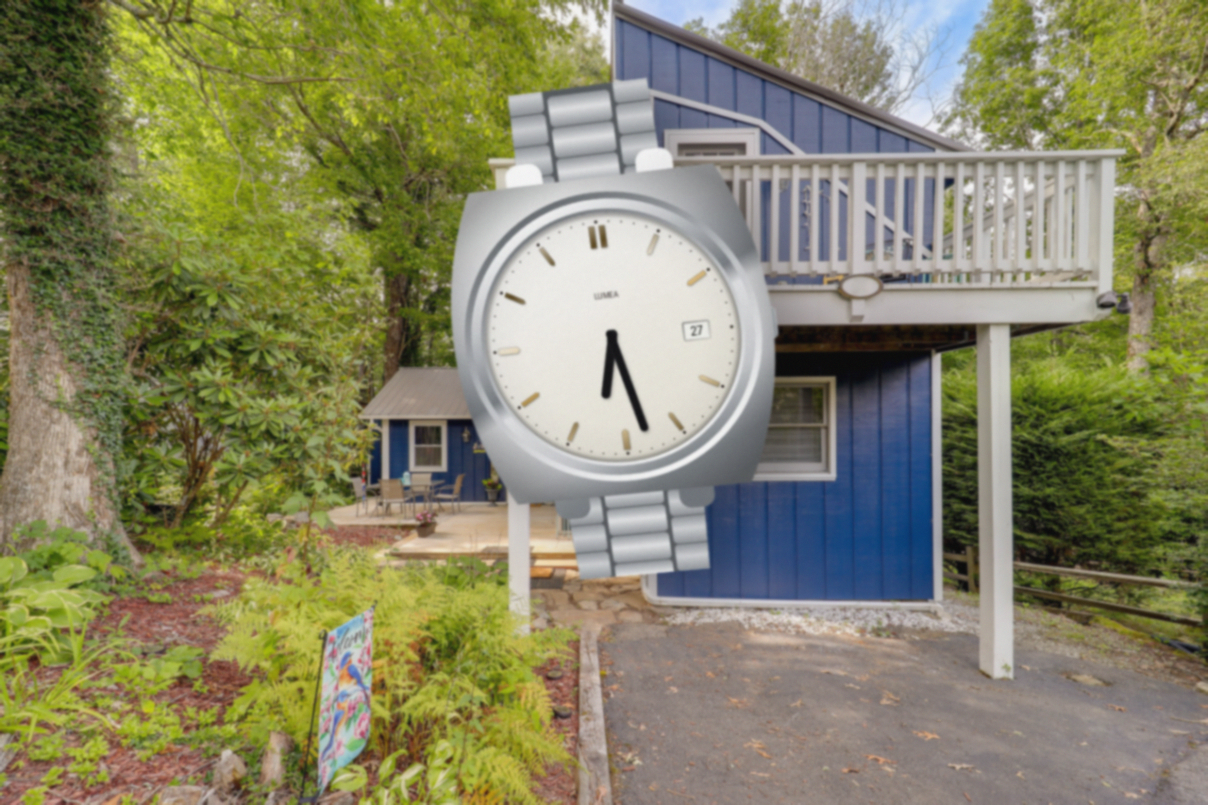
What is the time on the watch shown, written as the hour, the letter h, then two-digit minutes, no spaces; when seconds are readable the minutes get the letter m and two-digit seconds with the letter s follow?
6h28
